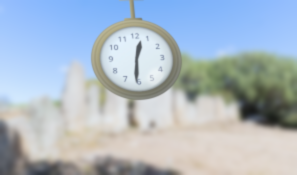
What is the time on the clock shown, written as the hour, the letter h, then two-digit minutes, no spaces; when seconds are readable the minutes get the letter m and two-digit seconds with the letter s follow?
12h31
